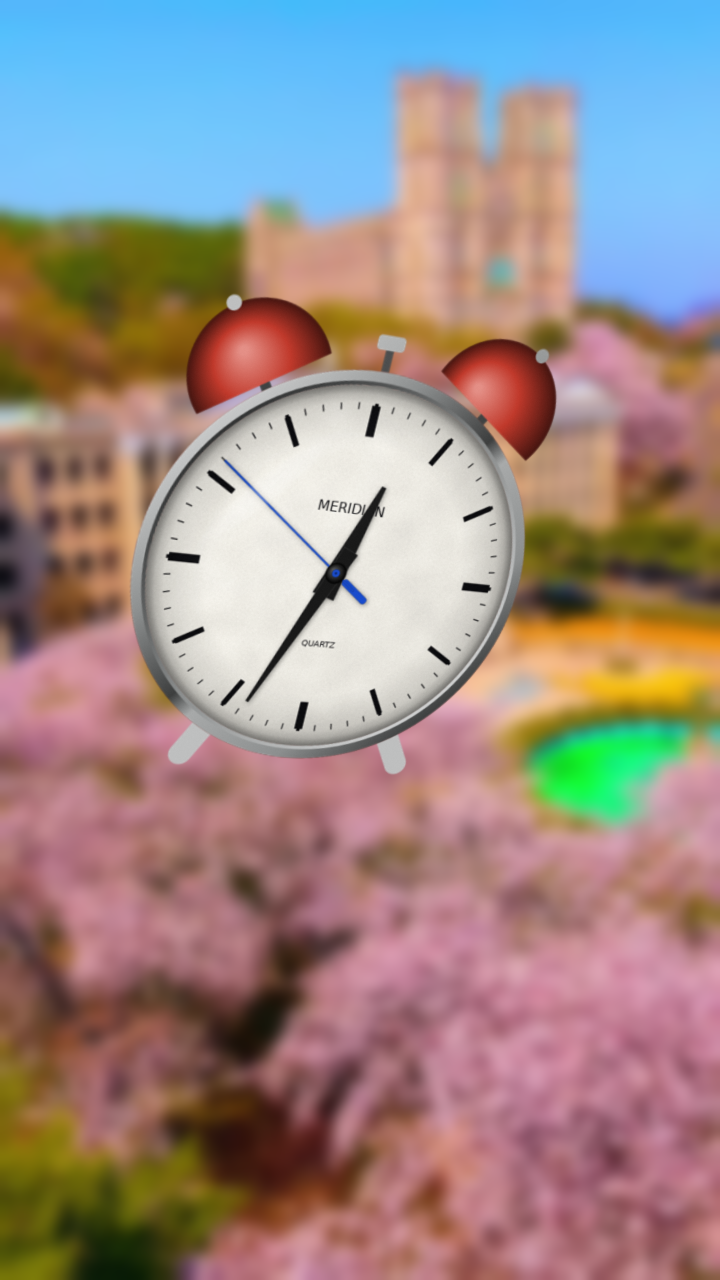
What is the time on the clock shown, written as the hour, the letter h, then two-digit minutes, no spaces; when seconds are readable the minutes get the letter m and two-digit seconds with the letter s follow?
12h33m51s
